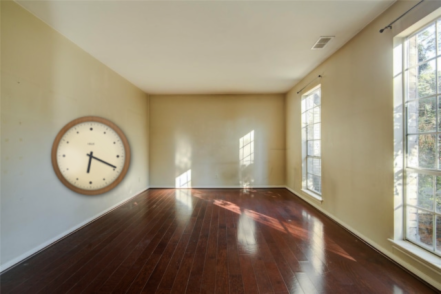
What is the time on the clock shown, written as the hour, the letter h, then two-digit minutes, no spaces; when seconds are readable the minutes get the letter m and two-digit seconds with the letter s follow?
6h19
